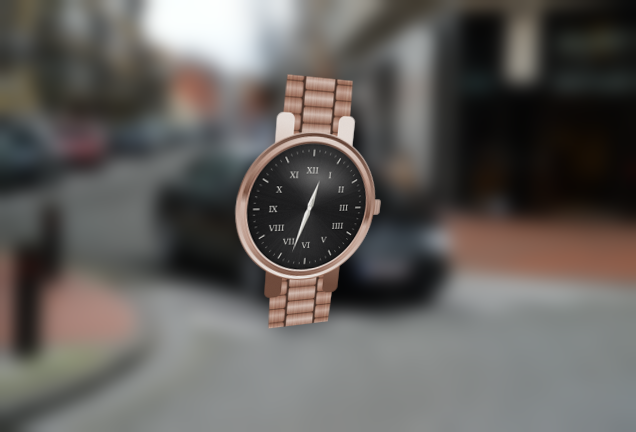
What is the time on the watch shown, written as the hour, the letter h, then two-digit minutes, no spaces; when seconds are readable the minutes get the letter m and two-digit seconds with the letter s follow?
12h33
